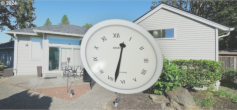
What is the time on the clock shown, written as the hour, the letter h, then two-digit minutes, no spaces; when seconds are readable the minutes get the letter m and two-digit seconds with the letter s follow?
12h33
